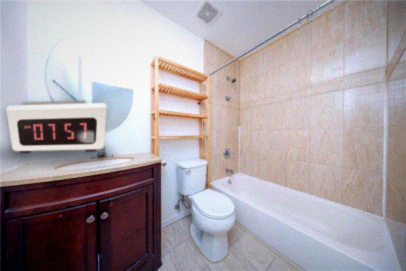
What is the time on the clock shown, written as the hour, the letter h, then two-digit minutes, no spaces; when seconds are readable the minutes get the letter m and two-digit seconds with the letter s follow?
7h57
